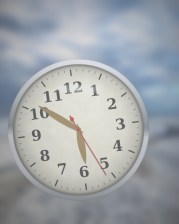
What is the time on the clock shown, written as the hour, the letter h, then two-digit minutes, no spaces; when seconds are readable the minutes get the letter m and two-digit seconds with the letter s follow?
5h51m26s
